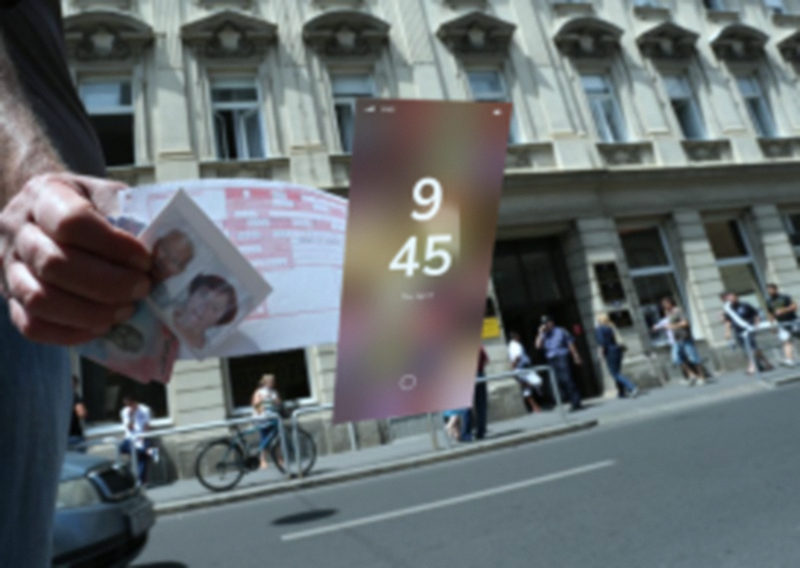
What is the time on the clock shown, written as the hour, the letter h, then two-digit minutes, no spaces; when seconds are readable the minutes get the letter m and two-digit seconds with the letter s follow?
9h45
